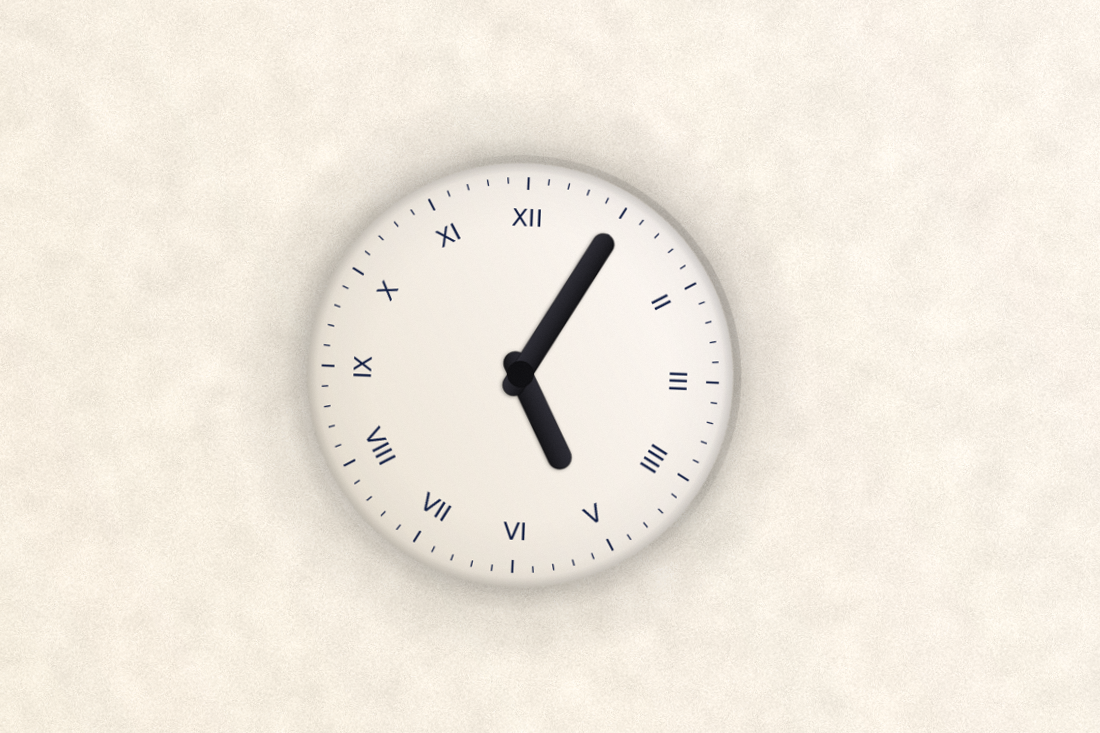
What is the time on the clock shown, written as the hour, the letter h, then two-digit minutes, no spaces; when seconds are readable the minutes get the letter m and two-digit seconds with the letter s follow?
5h05
